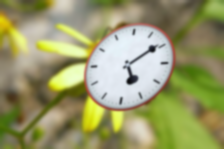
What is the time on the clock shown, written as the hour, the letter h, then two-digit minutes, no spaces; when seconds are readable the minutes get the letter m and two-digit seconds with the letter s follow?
5h09
